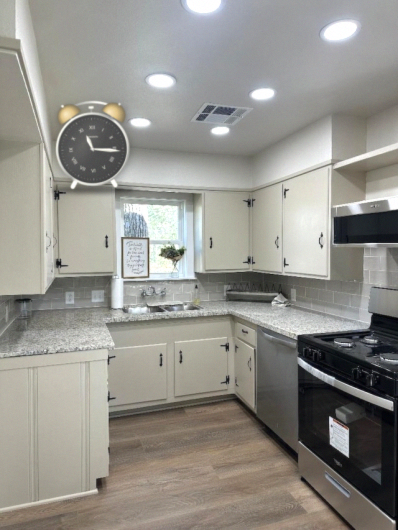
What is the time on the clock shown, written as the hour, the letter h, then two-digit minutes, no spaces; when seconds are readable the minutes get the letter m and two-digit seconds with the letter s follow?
11h16
